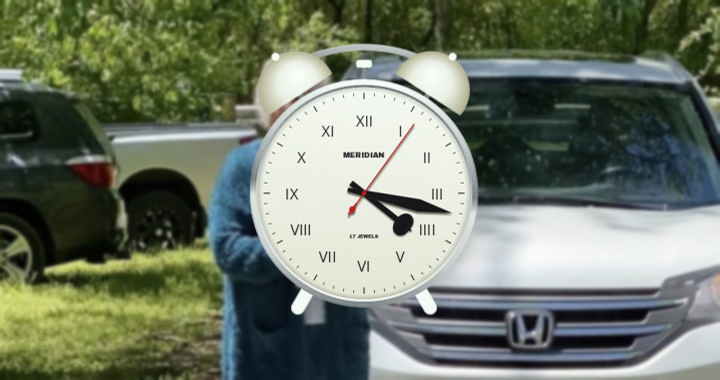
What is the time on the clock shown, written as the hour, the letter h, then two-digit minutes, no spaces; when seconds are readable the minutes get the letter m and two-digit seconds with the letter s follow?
4h17m06s
